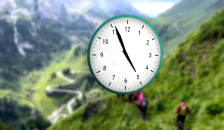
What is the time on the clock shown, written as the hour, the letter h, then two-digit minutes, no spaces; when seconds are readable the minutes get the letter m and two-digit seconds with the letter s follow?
4h56
